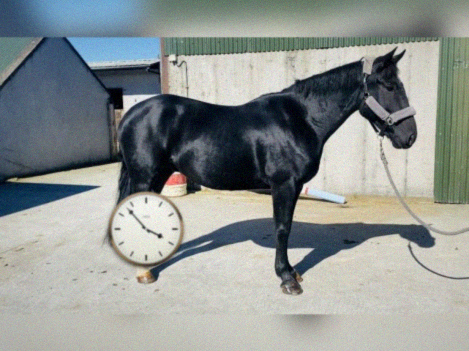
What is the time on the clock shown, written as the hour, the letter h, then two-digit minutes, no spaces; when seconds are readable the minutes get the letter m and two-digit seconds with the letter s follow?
3h53
